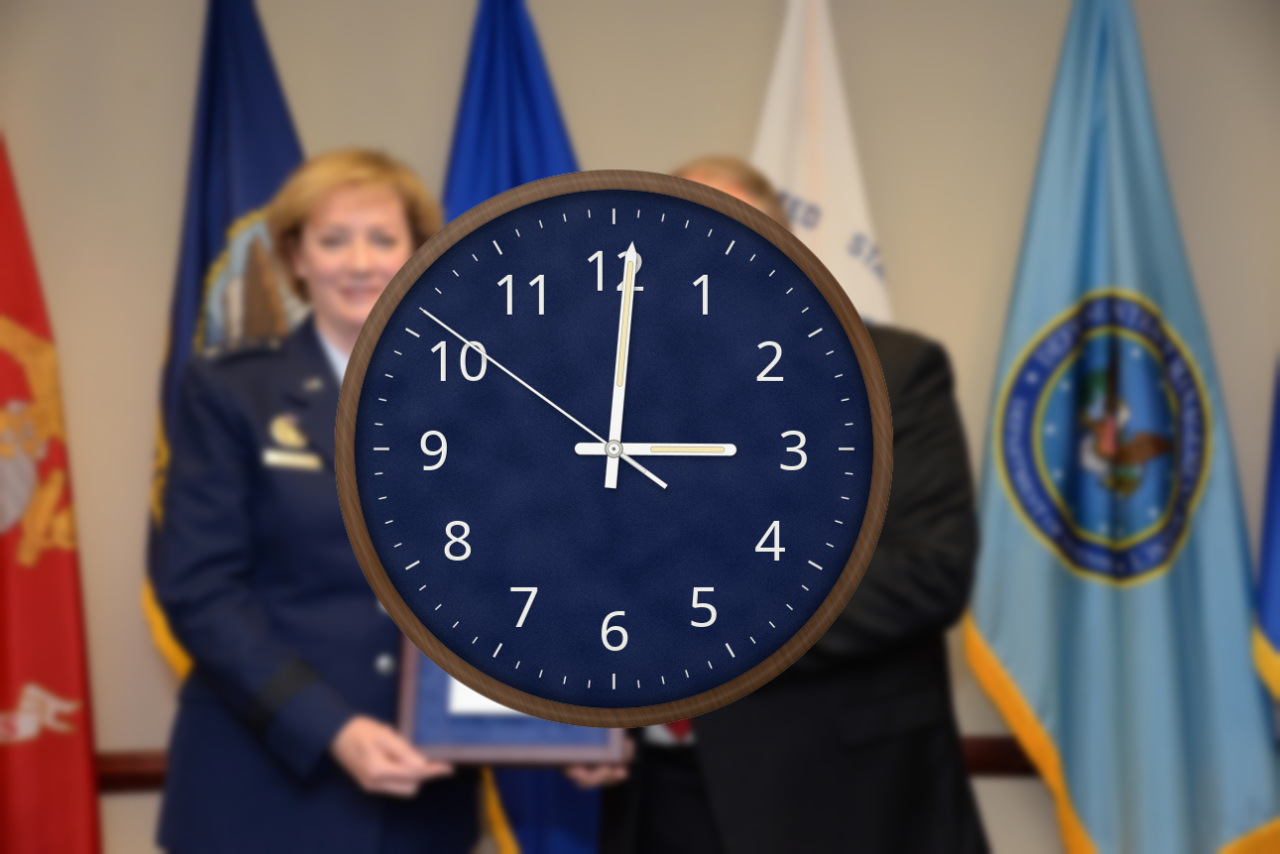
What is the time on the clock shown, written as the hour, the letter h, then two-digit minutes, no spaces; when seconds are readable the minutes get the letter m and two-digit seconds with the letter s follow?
3h00m51s
